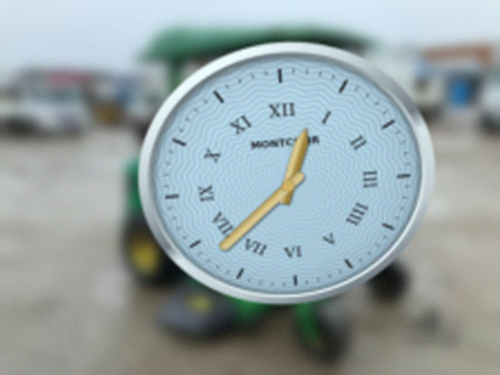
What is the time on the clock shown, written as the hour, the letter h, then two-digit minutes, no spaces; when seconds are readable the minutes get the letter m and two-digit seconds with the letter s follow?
12h38
